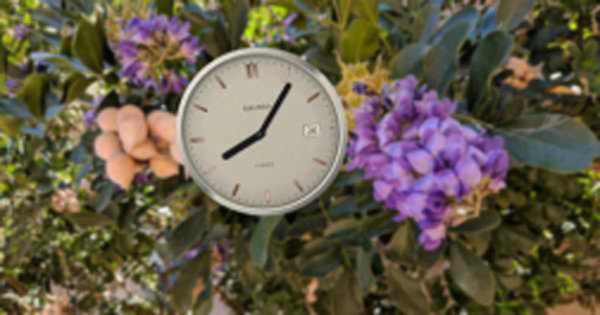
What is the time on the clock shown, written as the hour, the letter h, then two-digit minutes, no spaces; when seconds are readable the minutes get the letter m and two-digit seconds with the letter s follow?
8h06
